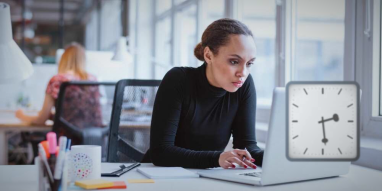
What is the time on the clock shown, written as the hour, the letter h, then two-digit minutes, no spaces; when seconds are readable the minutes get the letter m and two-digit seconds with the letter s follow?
2h29
